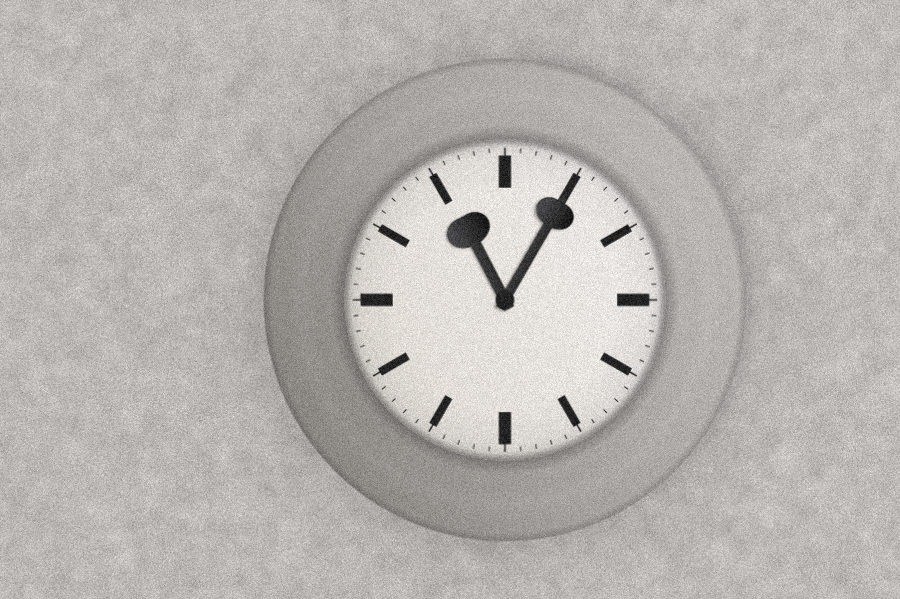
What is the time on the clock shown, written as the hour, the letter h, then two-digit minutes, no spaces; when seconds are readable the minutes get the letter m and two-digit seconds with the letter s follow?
11h05
